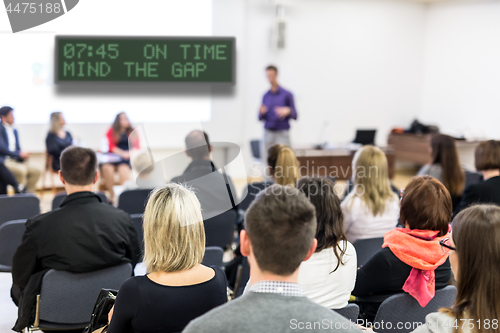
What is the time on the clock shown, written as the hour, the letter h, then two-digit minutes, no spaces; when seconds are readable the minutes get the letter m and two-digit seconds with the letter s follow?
7h45
